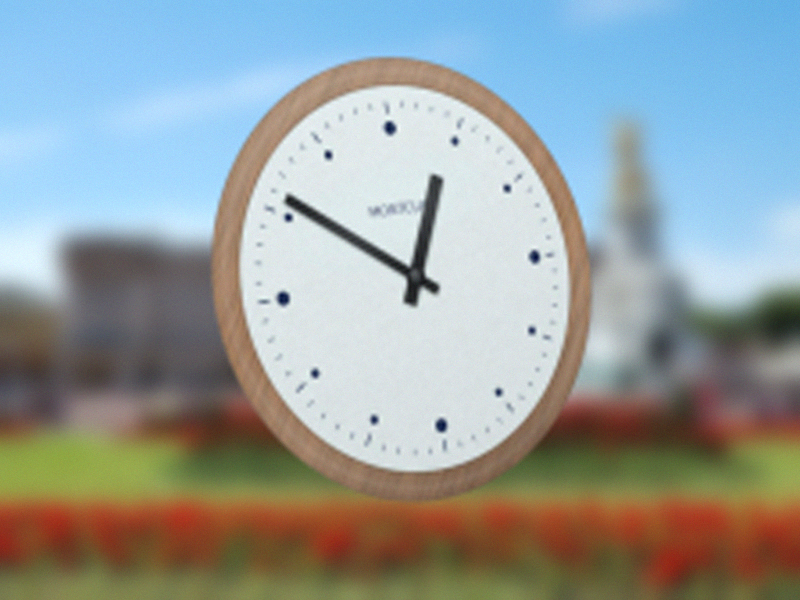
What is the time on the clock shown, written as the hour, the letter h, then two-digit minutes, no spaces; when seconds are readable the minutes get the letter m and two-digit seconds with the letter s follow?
12h51
